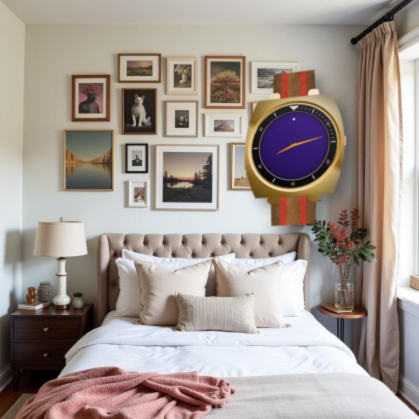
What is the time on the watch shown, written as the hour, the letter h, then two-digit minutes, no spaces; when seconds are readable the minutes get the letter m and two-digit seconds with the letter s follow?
8h13
